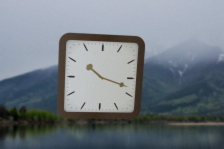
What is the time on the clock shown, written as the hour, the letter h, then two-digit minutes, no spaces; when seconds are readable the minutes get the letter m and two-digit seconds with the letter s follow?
10h18
